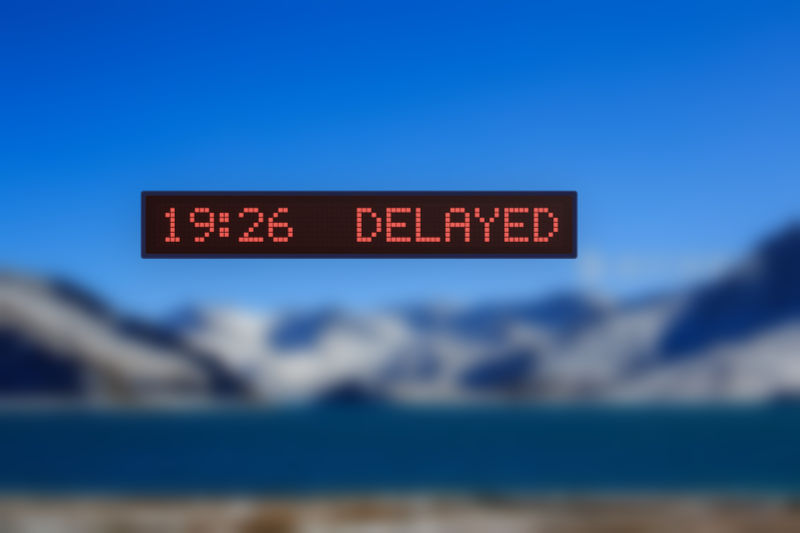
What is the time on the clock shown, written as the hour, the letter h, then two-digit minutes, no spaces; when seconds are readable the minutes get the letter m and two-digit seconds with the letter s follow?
19h26
